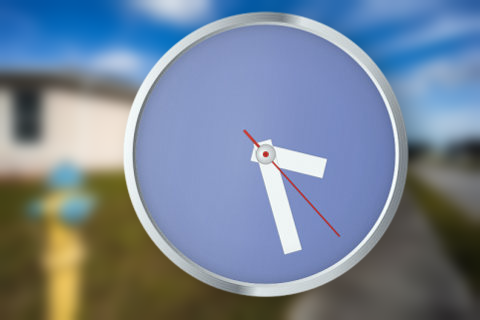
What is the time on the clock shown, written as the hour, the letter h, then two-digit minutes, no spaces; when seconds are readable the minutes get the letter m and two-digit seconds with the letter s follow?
3h27m23s
